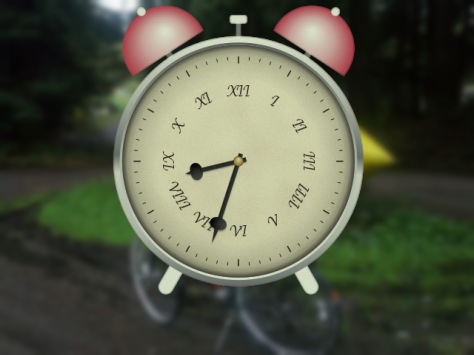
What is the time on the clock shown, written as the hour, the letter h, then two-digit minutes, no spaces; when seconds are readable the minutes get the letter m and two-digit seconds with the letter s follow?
8h33
